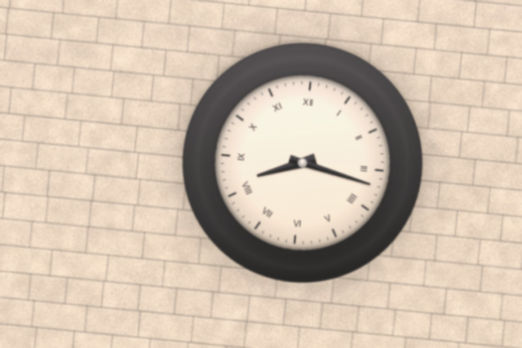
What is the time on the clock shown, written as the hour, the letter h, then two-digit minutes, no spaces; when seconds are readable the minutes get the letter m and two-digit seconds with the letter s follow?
8h17
